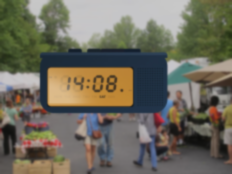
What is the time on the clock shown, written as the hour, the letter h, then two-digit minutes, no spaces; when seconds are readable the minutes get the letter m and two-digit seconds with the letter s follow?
14h08
